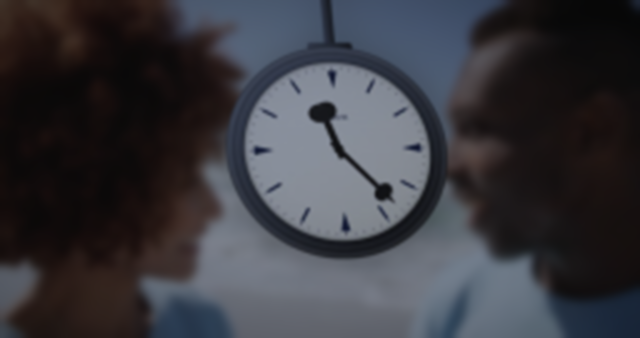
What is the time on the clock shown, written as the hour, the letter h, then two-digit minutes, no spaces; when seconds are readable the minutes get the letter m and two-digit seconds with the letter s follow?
11h23
